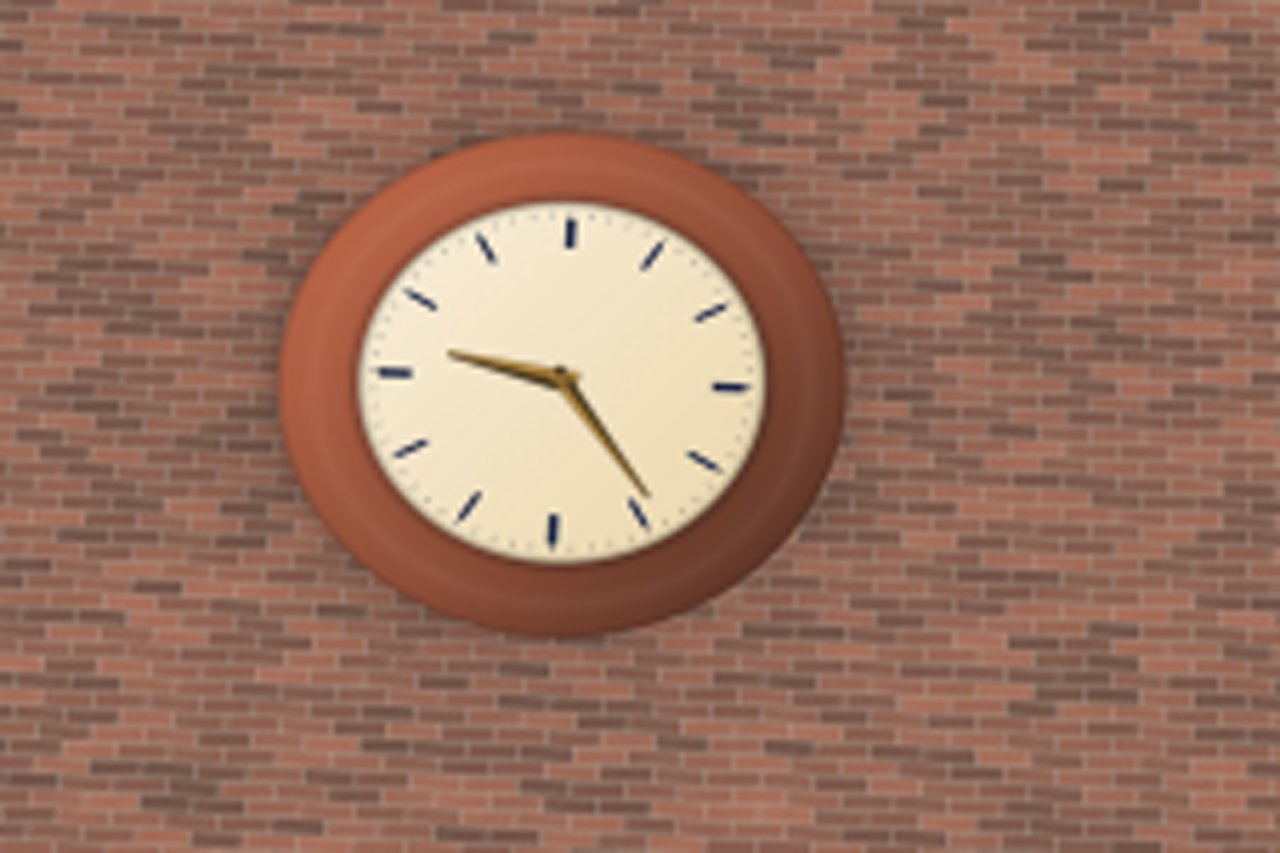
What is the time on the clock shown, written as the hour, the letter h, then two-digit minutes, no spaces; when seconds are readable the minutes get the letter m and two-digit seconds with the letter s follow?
9h24
